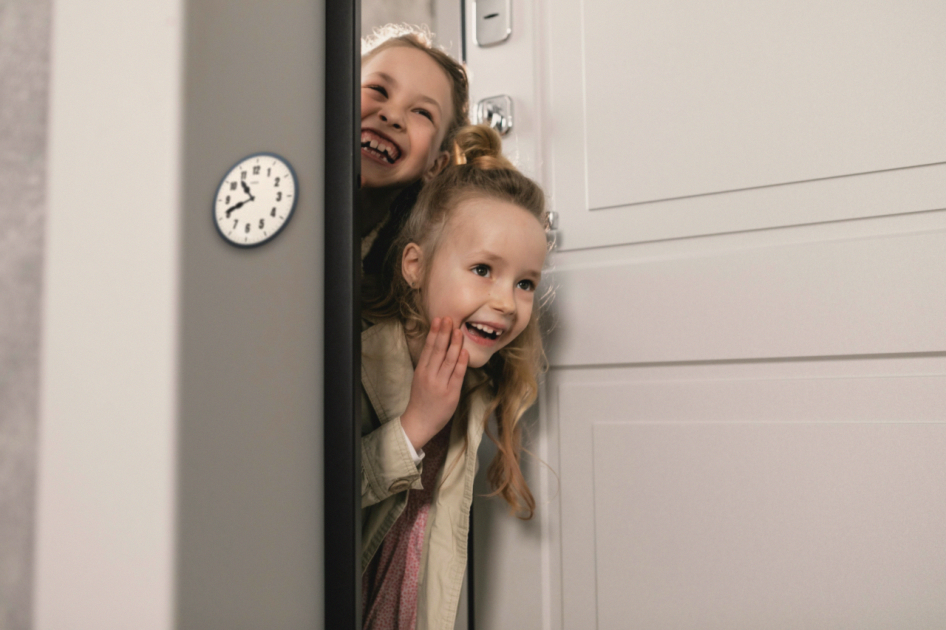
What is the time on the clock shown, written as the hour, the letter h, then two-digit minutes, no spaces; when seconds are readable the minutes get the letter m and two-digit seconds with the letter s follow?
10h41
